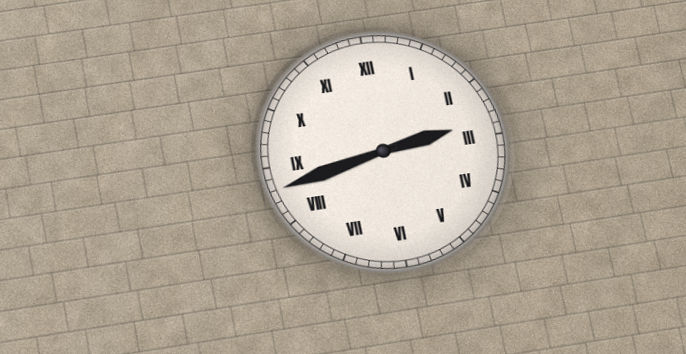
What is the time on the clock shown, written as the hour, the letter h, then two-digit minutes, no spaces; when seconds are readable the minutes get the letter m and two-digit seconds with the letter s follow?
2h43
